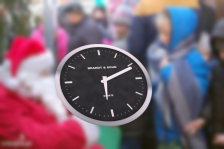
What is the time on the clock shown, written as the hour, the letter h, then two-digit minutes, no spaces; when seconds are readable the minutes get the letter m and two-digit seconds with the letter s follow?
6h11
